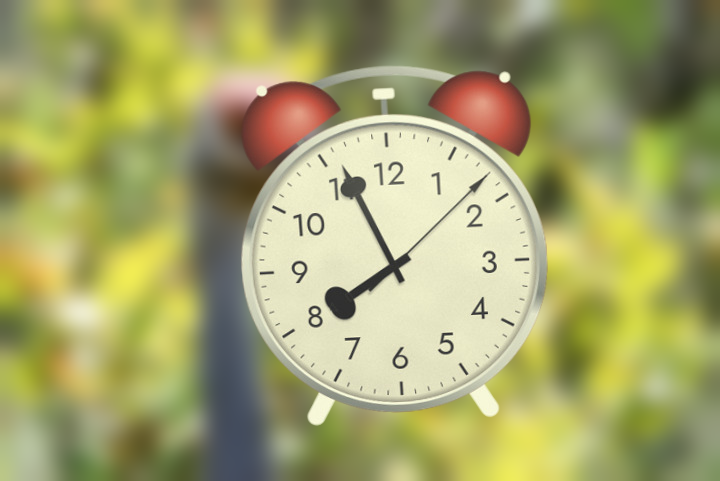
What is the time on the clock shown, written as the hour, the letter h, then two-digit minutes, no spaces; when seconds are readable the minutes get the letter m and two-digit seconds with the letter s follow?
7h56m08s
